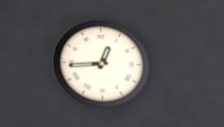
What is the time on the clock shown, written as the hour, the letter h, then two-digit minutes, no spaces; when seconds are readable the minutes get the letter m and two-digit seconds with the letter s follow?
12h44
